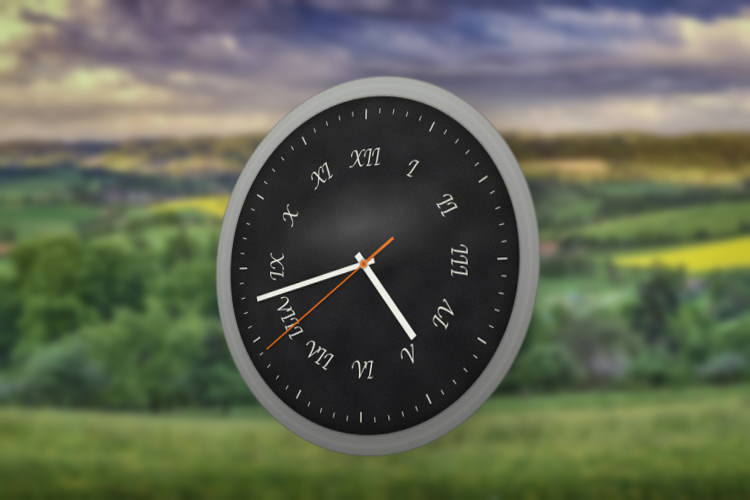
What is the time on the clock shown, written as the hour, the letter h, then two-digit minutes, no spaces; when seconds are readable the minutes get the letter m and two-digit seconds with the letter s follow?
4h42m39s
